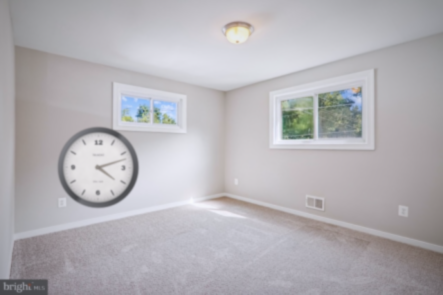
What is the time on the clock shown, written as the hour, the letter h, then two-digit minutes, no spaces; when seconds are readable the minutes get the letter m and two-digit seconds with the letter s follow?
4h12
